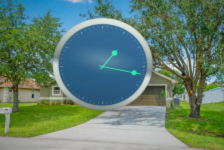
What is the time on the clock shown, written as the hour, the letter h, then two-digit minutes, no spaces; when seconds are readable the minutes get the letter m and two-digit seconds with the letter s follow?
1h17
